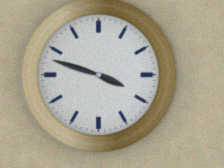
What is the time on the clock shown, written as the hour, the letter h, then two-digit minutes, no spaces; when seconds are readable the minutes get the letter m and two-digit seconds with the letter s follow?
3h48
